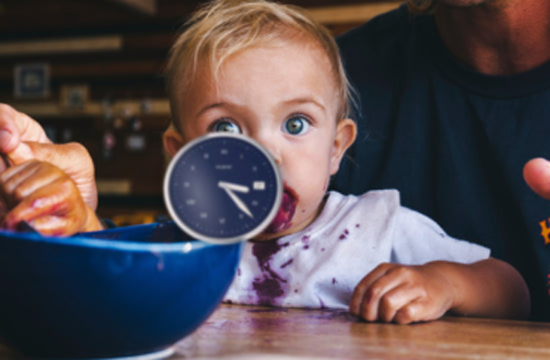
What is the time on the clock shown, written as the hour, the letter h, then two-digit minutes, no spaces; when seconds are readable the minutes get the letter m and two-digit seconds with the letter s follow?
3h23
